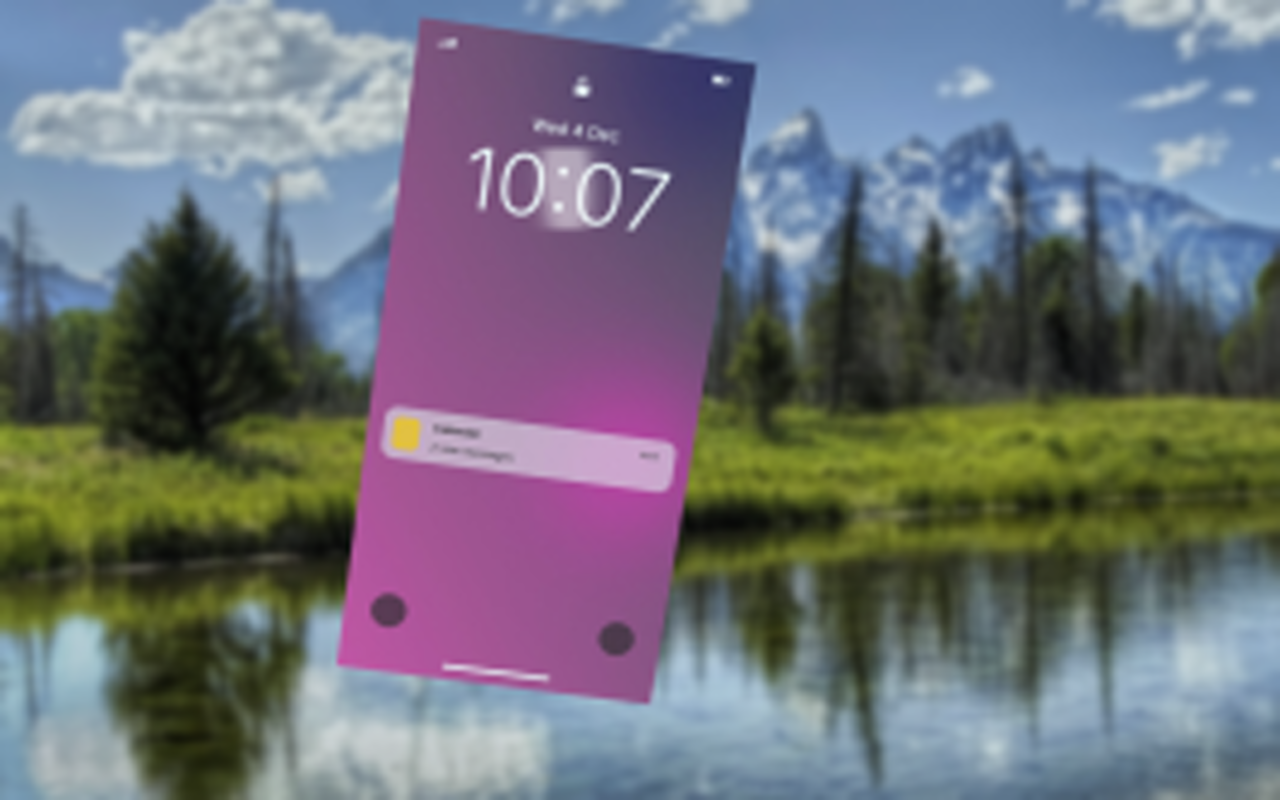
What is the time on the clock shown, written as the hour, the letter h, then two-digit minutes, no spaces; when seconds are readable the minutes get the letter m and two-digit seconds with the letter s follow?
10h07
